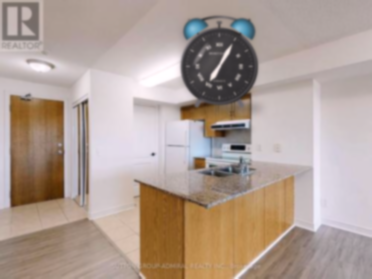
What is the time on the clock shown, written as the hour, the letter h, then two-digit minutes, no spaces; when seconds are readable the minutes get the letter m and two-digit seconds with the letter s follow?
7h05
